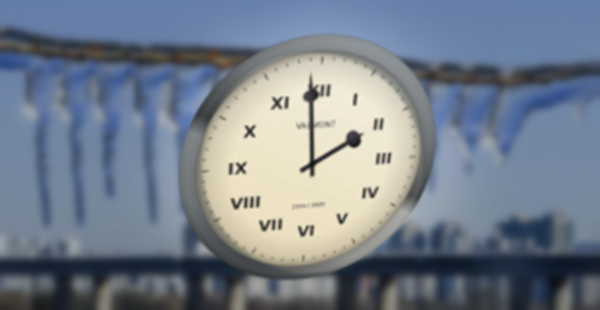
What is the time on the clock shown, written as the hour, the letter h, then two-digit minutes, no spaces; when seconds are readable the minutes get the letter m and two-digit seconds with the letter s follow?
1h59
